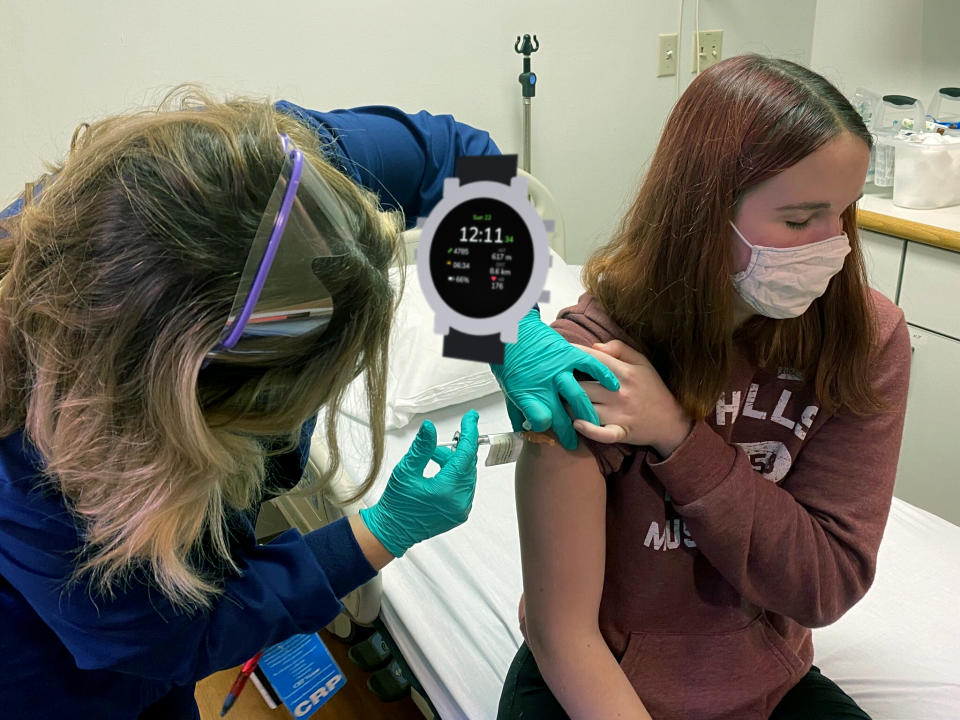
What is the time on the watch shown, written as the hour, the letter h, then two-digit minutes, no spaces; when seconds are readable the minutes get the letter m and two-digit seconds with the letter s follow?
12h11
